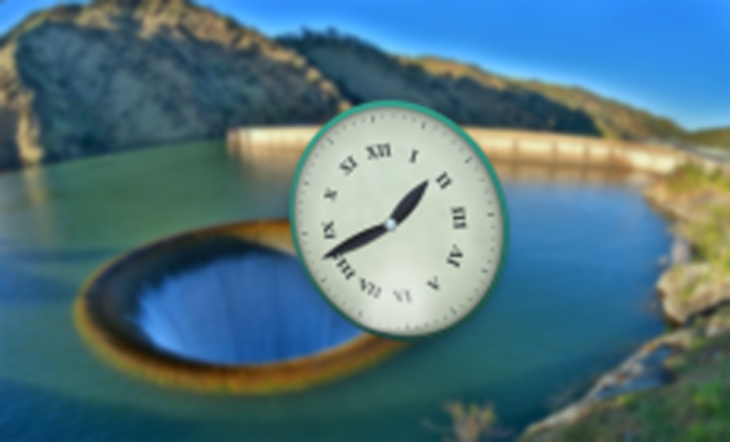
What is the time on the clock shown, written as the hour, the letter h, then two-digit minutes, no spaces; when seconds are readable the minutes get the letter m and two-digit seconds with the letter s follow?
1h42
